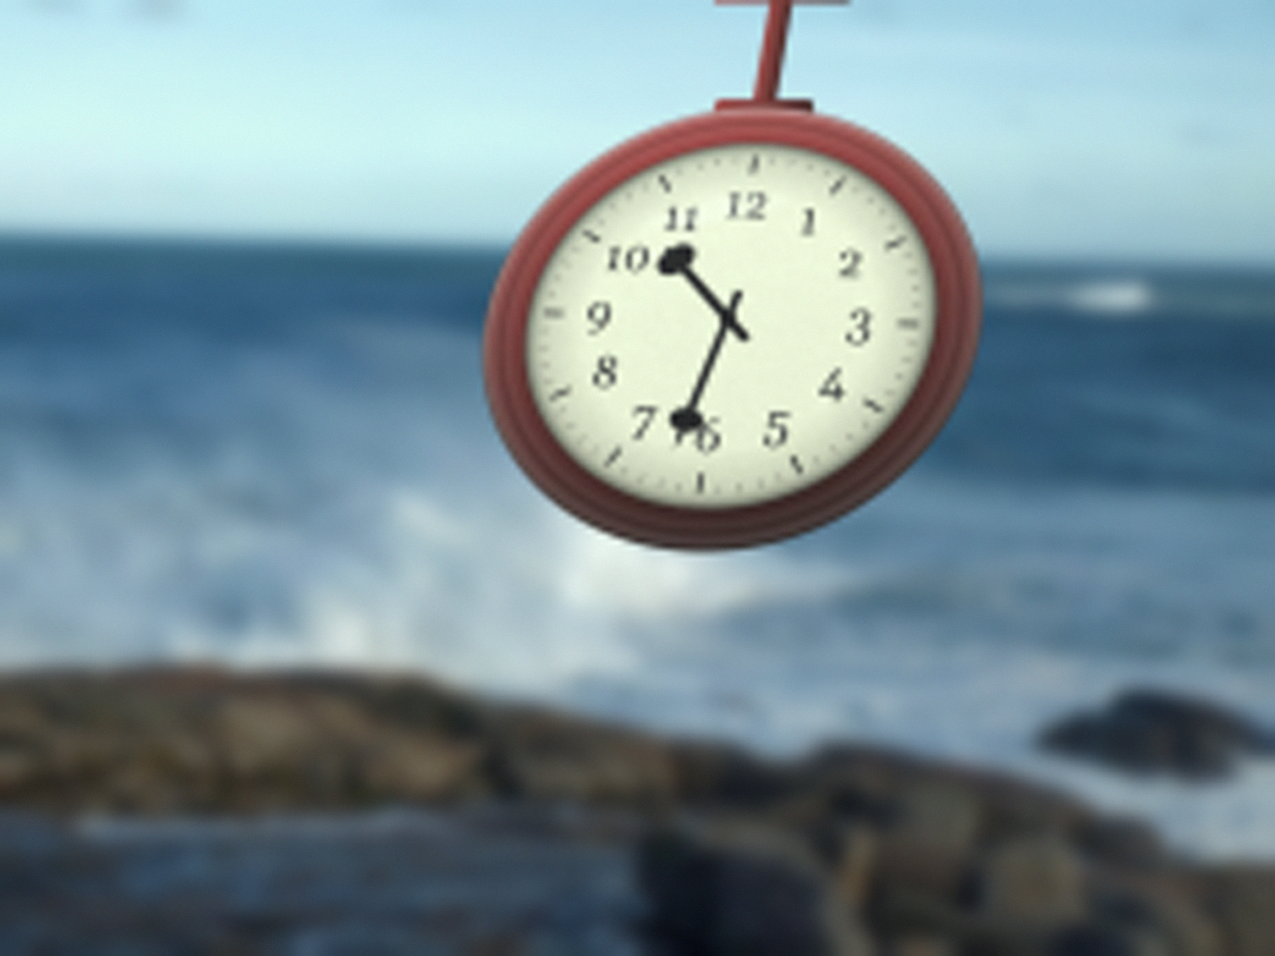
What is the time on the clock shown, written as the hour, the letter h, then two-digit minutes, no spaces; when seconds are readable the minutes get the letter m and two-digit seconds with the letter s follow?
10h32
